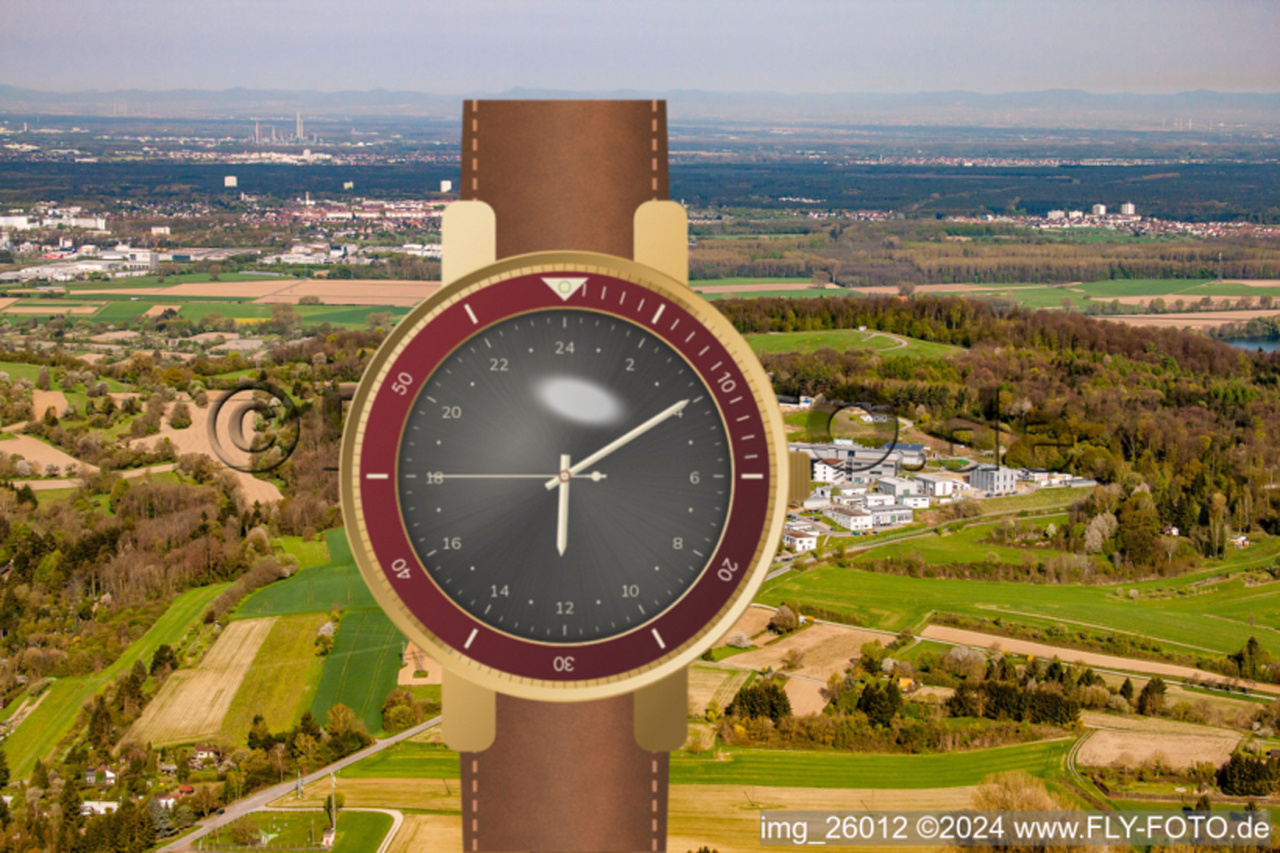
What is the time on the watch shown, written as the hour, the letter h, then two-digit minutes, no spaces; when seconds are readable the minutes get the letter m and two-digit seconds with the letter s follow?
12h09m45s
